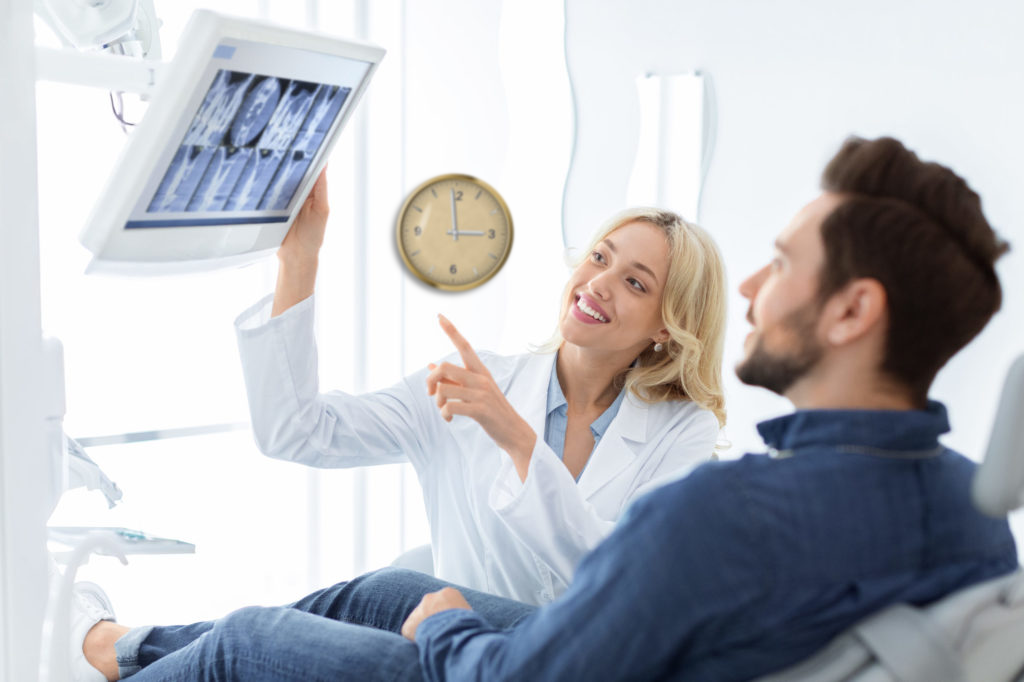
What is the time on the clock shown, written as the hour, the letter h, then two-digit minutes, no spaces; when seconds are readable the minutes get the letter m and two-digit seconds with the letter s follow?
2h59
